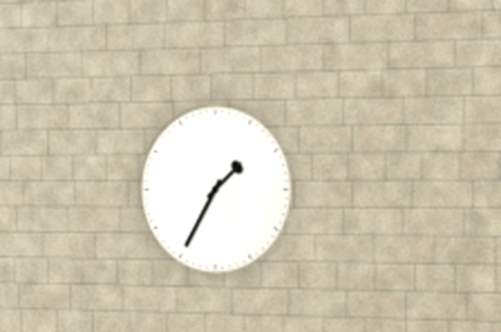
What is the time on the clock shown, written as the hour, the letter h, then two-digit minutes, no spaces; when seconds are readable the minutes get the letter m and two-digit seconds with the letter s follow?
1h35
